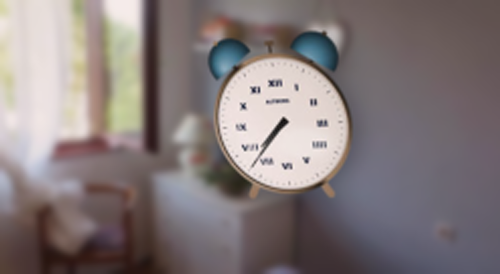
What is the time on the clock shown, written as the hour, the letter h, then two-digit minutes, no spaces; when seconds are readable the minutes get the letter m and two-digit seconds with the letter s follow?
7h37
